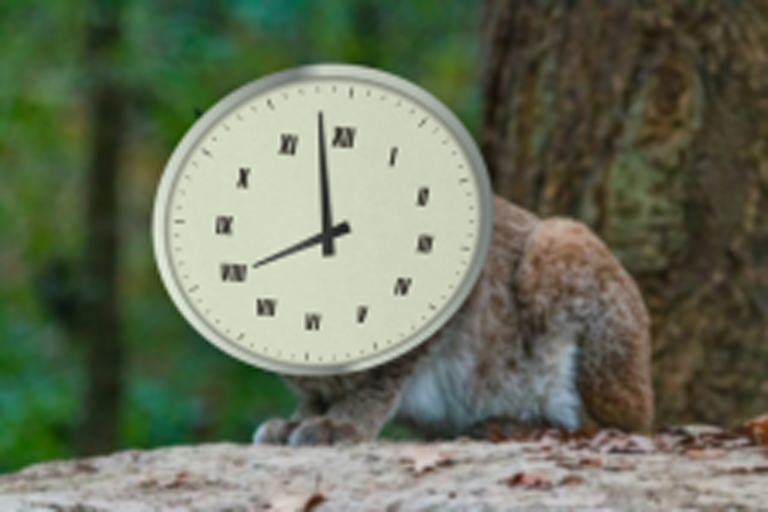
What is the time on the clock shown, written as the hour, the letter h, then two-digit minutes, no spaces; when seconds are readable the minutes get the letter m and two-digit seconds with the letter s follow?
7h58
